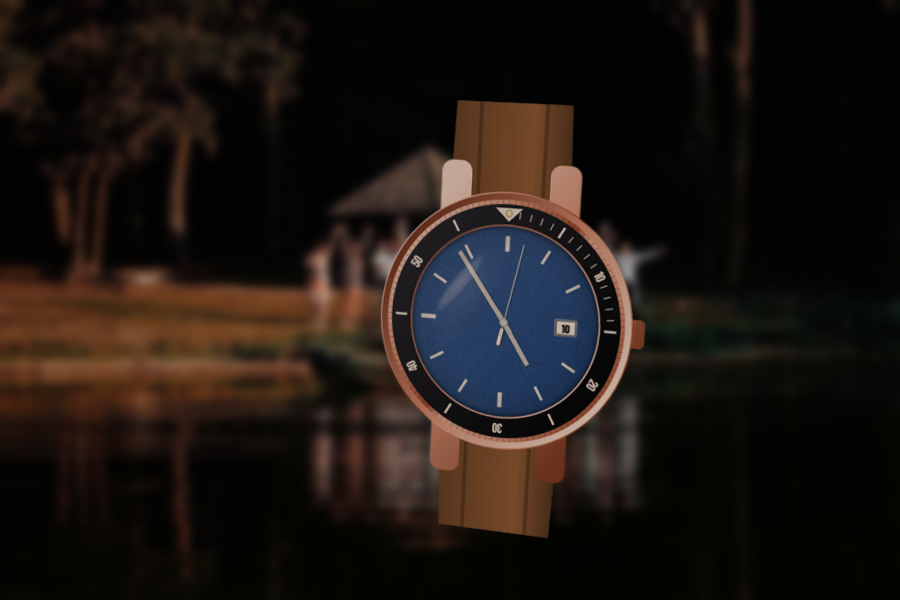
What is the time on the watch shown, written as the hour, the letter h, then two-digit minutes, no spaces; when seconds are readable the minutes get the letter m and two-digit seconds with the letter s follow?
4h54m02s
